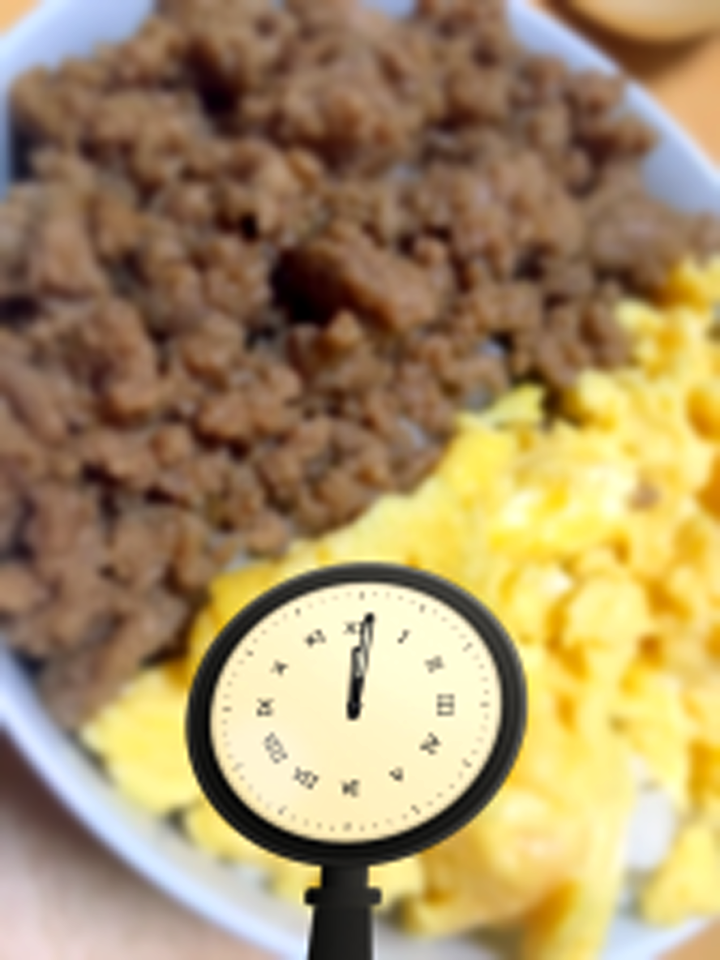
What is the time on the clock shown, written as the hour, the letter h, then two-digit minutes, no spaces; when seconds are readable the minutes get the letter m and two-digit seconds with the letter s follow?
12h01
